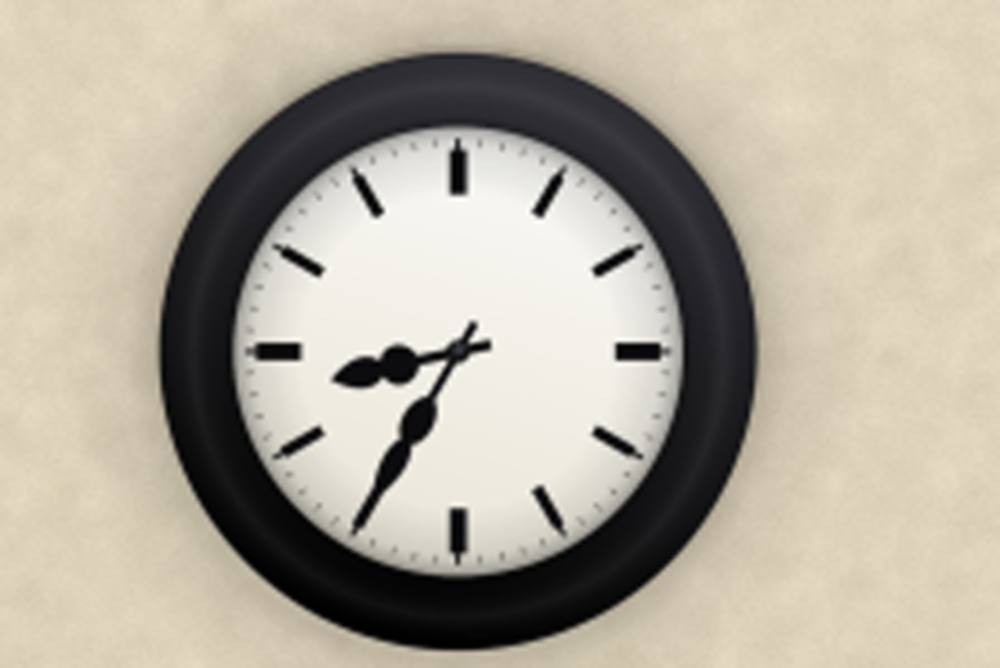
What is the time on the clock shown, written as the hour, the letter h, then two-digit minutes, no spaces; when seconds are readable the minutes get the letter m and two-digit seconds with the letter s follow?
8h35
